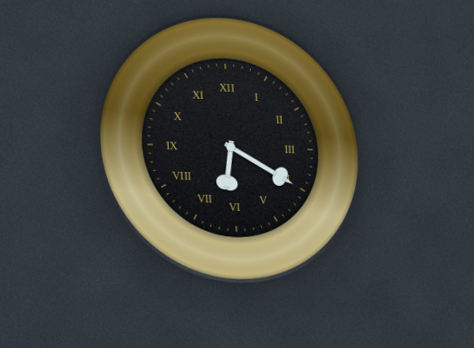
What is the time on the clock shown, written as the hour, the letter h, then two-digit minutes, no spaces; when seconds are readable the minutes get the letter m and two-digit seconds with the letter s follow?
6h20
